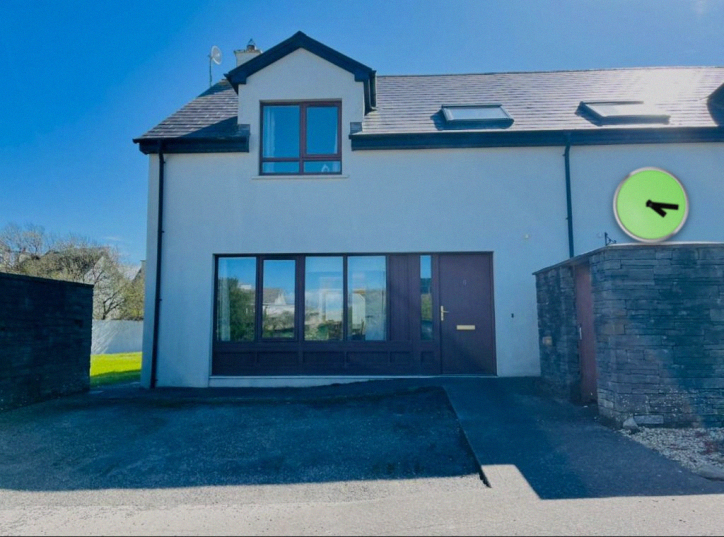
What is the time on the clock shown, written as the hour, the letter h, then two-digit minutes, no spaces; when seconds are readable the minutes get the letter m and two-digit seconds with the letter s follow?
4h16
